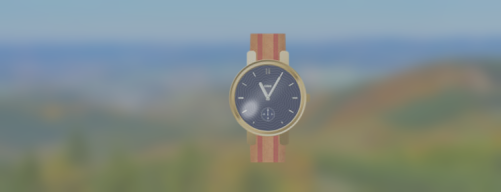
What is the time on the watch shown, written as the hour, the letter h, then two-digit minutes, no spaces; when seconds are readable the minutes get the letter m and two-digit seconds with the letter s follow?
11h05
